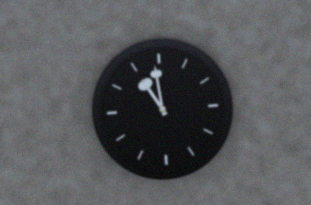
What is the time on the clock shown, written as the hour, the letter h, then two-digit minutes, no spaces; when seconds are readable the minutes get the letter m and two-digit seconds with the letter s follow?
10h59
